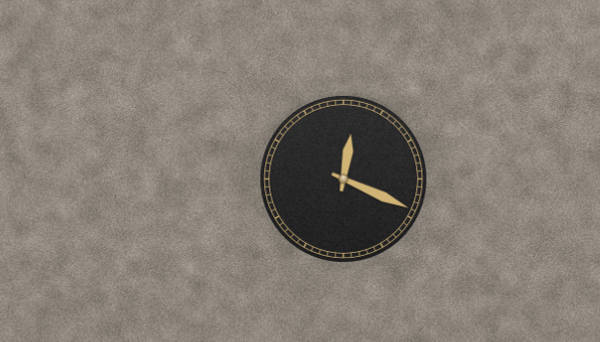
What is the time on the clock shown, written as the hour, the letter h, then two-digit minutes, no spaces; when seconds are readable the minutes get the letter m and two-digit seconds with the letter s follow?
12h19
